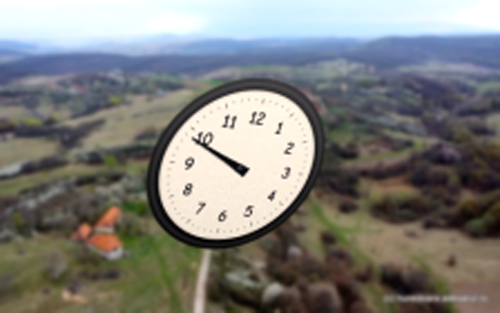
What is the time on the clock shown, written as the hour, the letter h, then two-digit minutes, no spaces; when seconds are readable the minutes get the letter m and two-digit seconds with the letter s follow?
9h49
